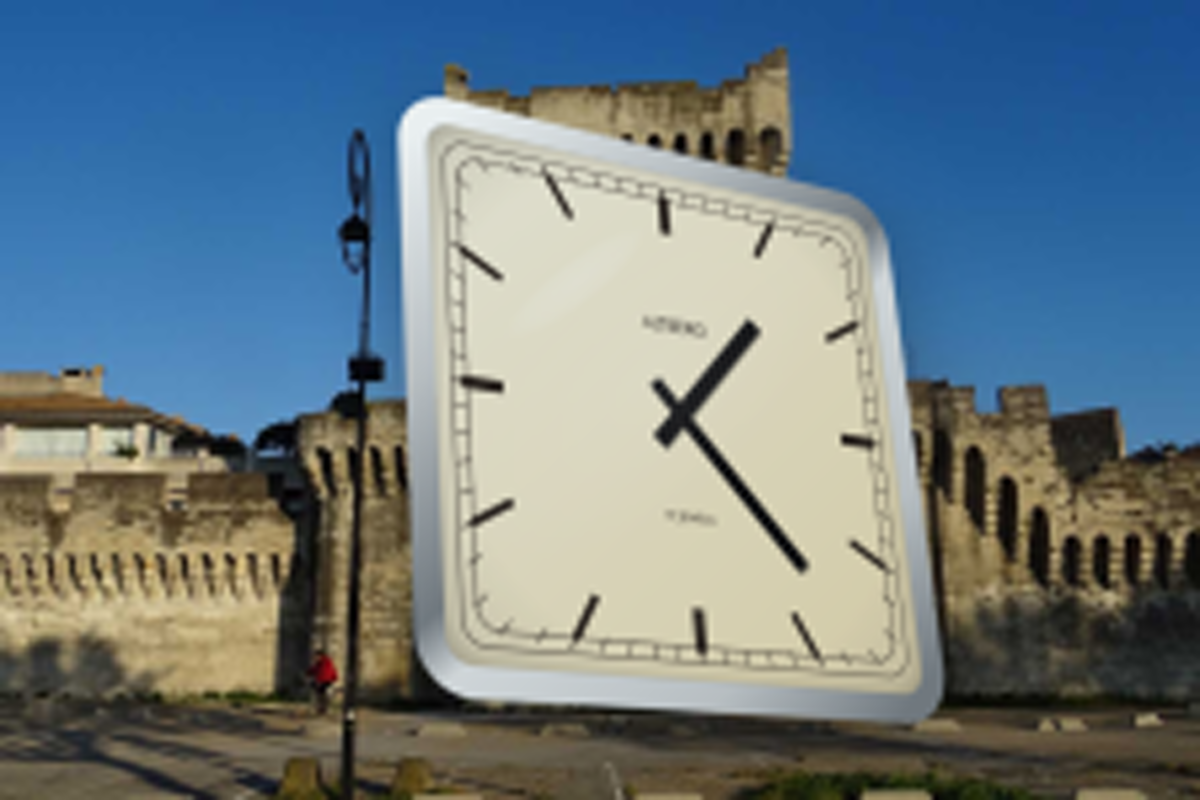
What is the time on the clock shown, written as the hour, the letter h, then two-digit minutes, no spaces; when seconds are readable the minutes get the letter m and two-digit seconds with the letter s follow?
1h23
